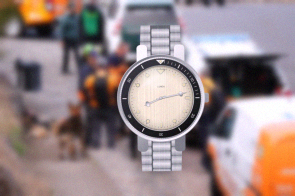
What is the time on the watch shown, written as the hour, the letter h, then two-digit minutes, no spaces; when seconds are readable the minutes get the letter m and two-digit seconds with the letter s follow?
8h13
